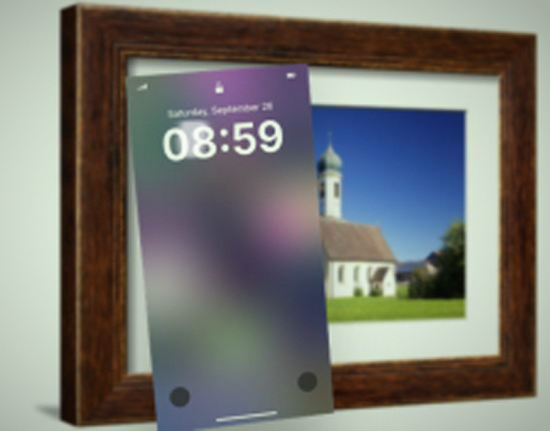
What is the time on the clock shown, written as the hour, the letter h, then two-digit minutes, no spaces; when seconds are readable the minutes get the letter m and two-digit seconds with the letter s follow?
8h59
